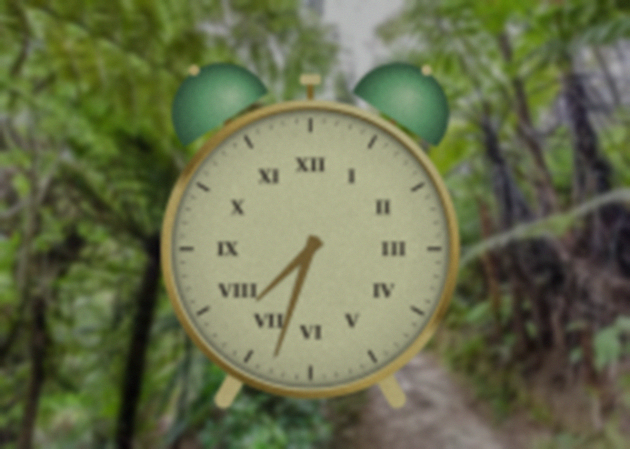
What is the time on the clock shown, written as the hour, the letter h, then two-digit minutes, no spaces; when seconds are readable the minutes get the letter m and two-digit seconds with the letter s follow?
7h33
